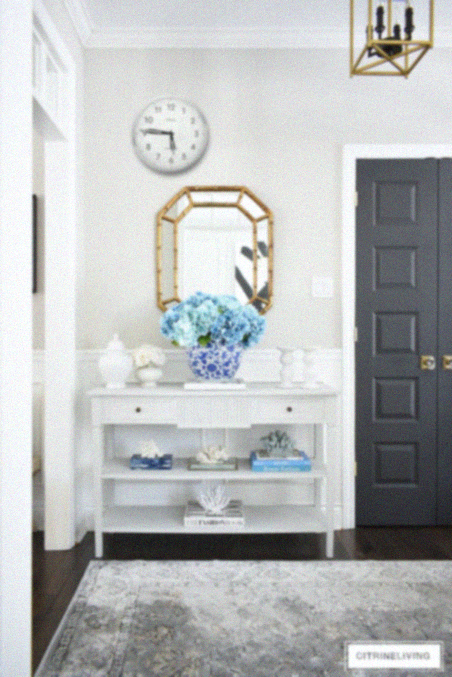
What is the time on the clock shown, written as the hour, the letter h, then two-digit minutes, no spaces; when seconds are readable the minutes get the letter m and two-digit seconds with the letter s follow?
5h46
